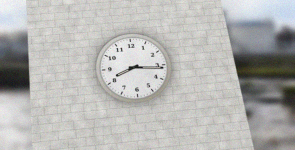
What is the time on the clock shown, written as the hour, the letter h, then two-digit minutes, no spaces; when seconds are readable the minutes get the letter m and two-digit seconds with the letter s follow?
8h16
